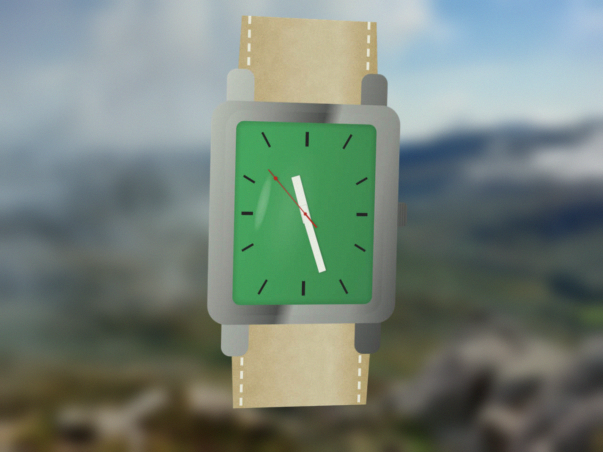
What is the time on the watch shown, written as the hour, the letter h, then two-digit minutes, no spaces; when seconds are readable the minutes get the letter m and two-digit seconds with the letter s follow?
11h26m53s
